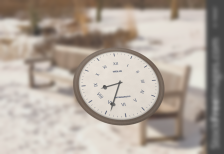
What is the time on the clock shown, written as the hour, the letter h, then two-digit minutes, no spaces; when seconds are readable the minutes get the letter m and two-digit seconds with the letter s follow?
8h34
